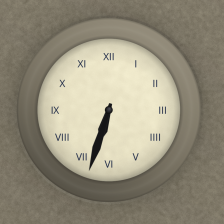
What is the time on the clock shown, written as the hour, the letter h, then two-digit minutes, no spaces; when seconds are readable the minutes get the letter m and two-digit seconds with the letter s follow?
6h33
